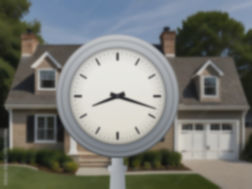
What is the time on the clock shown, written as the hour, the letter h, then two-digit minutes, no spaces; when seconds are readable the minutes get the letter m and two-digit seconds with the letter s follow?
8h18
